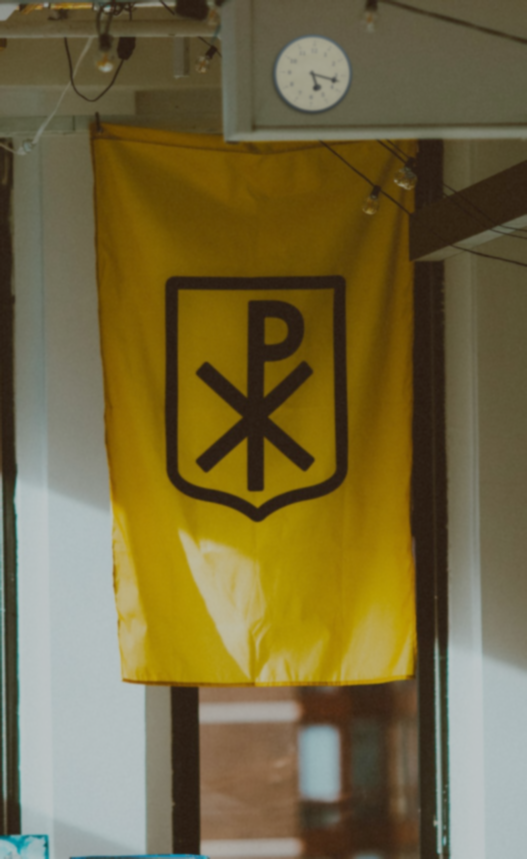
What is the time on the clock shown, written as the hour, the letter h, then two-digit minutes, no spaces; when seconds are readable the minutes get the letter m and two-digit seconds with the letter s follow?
5h17
